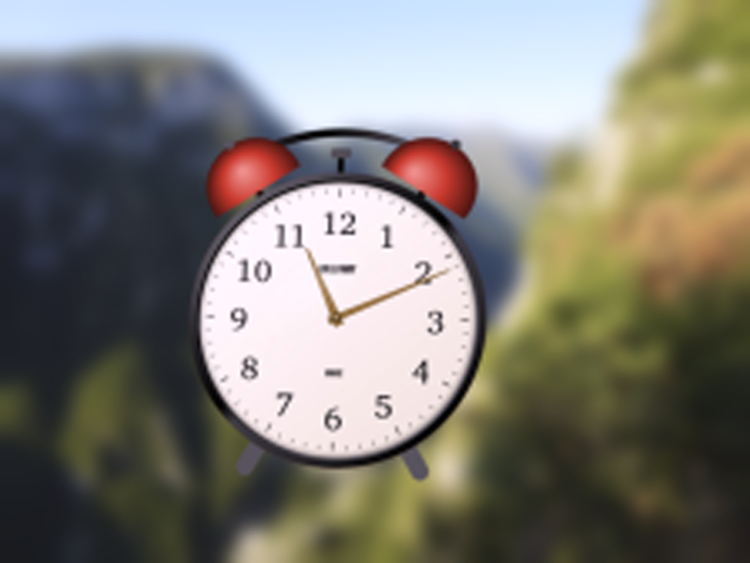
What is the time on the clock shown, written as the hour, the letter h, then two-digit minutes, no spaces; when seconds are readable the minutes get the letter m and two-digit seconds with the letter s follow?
11h11
